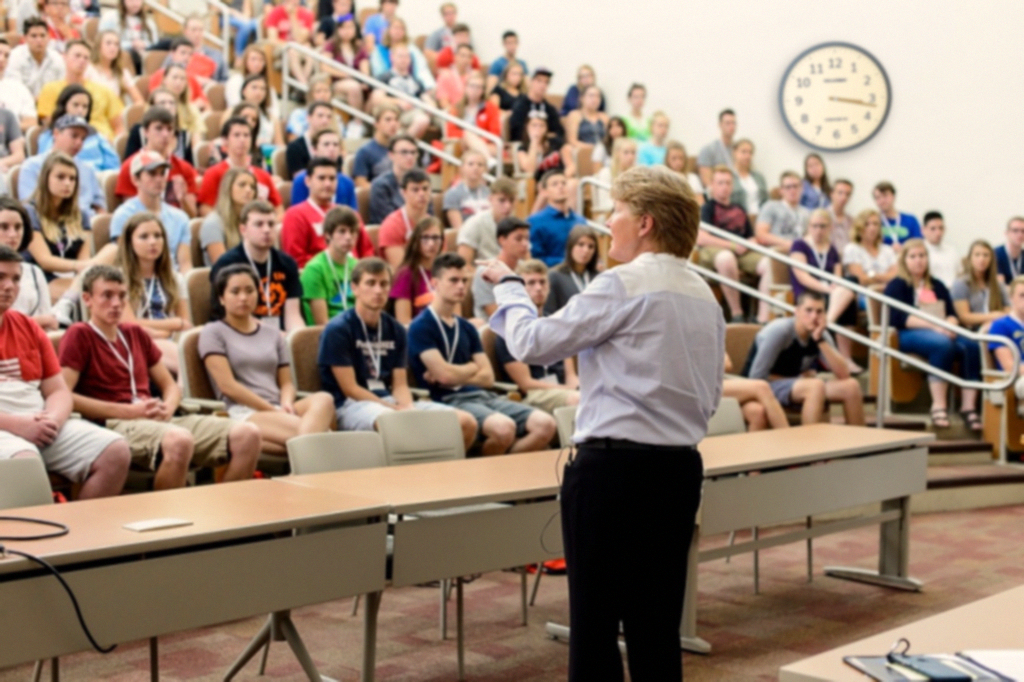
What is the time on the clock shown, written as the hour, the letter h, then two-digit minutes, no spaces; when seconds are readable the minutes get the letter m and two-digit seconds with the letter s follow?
3h17
